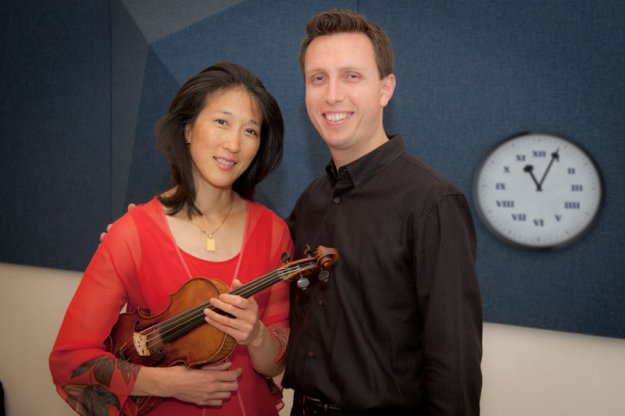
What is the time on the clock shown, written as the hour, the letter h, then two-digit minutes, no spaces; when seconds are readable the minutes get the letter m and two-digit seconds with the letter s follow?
11h04
